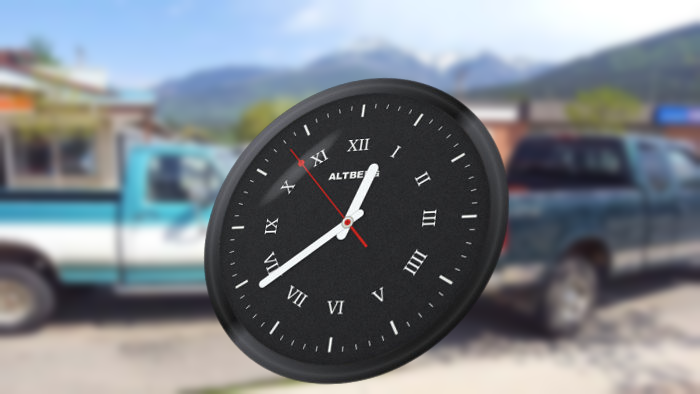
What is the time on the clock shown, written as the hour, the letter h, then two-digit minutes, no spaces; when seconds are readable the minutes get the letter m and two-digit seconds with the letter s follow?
12h38m53s
